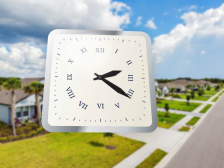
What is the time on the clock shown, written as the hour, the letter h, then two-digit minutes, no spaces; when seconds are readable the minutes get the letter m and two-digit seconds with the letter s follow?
2h21
